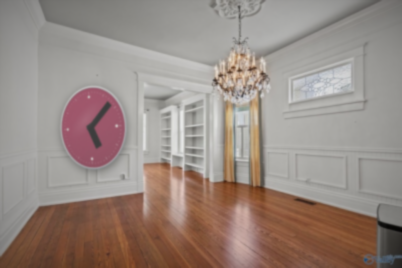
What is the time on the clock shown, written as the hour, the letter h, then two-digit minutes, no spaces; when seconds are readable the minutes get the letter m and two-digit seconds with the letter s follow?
5h08
